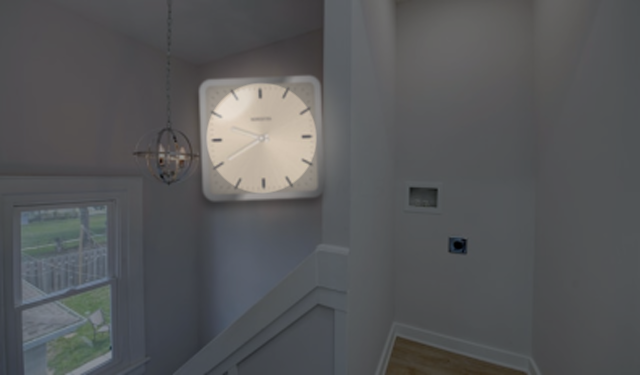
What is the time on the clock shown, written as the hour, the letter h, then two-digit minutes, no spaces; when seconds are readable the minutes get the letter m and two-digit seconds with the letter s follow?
9h40
